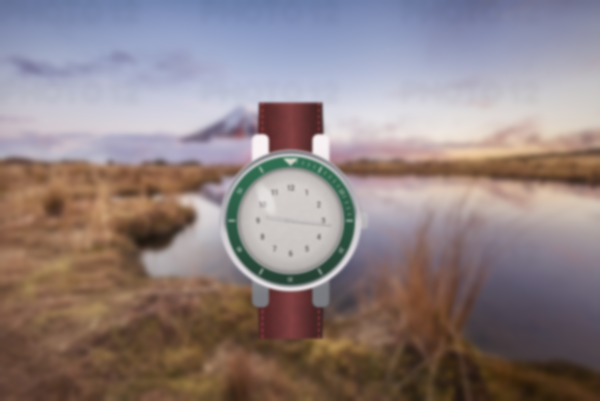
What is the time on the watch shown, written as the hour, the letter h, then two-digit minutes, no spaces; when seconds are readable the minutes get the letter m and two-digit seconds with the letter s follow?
9h16
